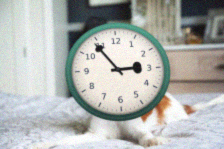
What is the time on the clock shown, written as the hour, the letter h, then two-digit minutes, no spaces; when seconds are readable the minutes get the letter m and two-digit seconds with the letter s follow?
2h54
